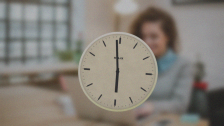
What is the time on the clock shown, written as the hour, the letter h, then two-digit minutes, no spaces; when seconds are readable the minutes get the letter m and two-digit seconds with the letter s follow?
5h59
